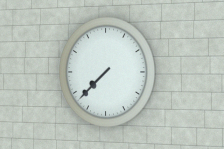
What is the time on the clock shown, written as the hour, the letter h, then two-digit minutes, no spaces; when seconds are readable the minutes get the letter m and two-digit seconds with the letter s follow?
7h38
